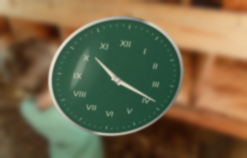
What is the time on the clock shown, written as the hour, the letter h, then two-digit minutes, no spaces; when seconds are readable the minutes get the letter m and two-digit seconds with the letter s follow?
10h19
